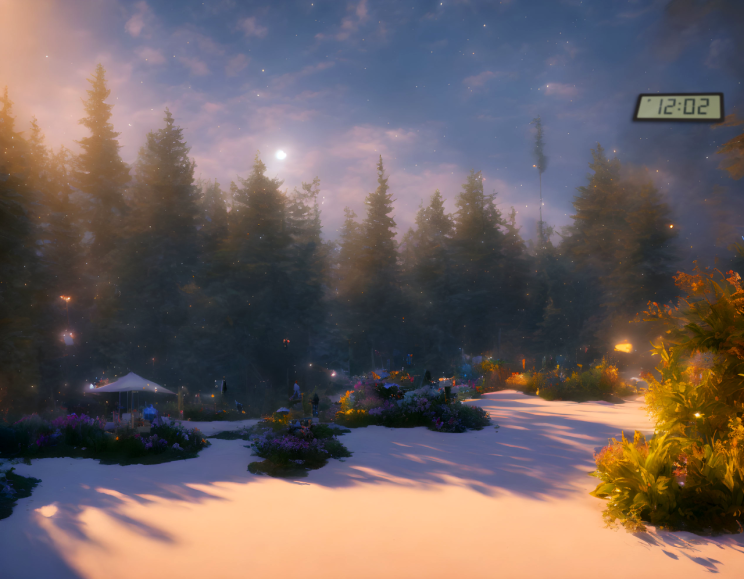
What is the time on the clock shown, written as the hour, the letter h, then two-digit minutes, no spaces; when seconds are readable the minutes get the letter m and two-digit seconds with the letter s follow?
12h02
